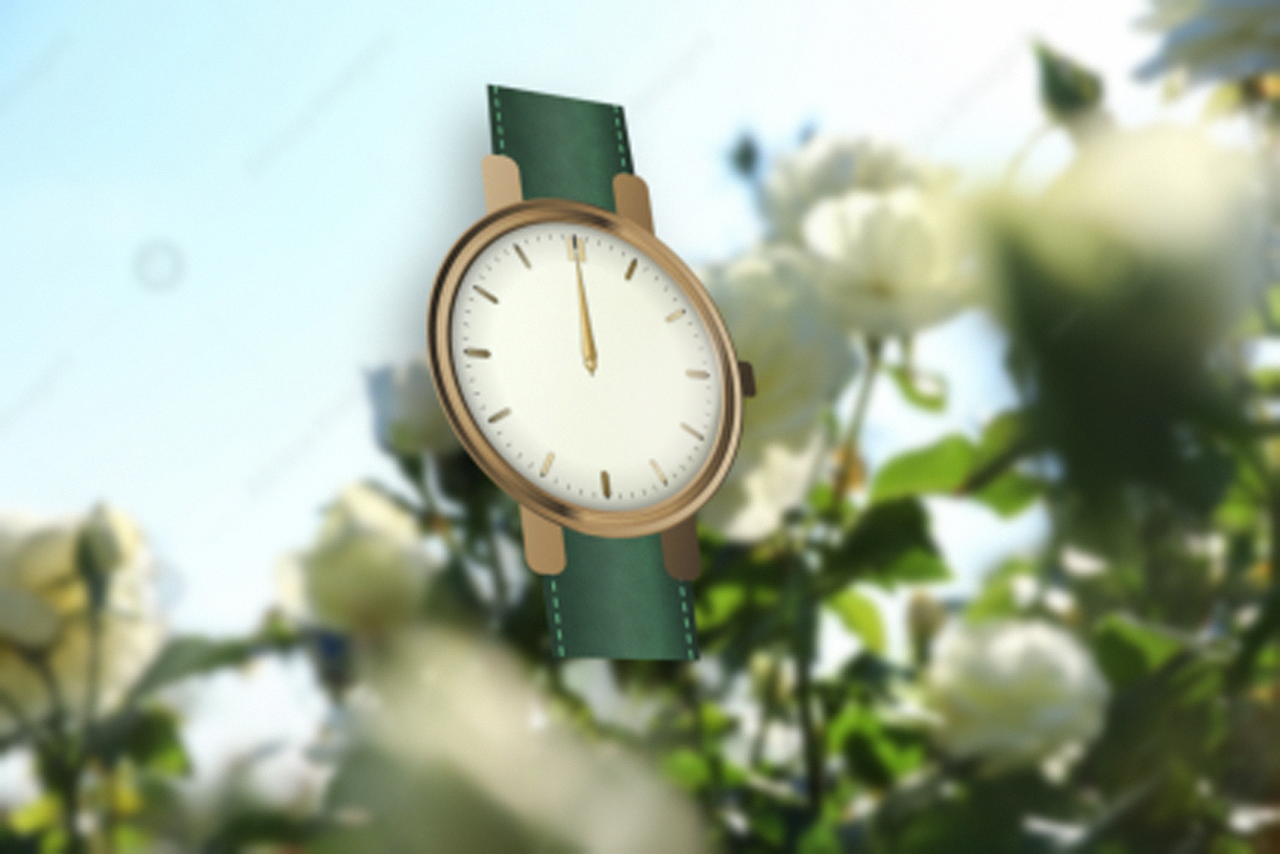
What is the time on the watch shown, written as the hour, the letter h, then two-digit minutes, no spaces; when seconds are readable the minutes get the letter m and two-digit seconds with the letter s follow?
12h00
